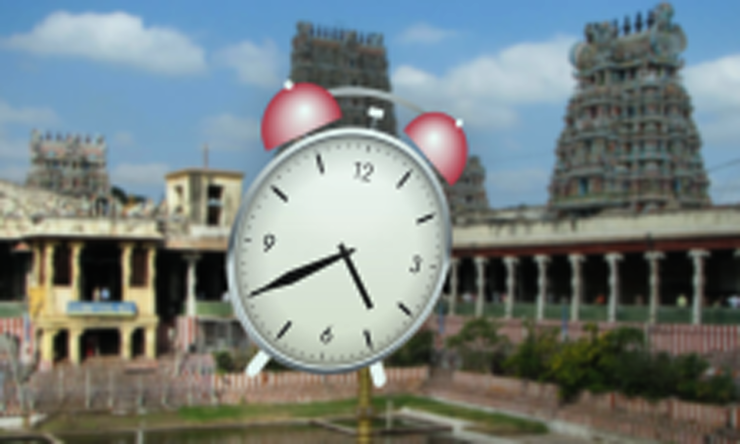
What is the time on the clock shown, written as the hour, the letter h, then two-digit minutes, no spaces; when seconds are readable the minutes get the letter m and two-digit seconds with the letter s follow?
4h40
